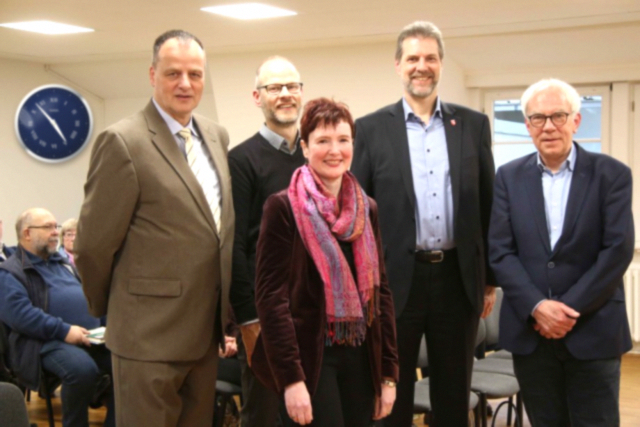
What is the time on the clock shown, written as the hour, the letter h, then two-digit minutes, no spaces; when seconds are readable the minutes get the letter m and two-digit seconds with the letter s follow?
4h53
